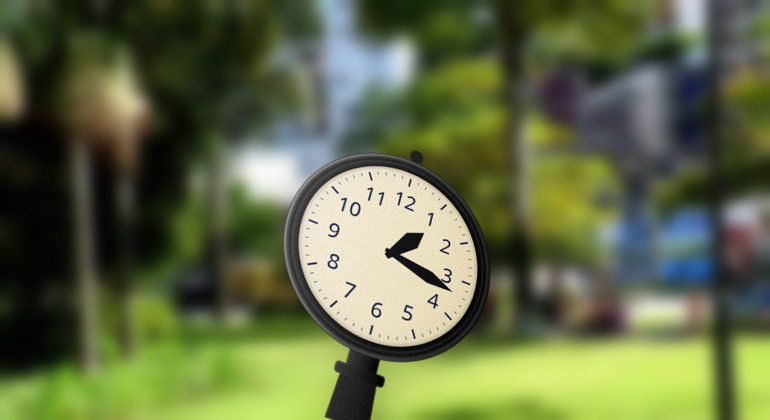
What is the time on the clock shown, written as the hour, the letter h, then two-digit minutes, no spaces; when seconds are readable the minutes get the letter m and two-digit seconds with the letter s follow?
1h17
